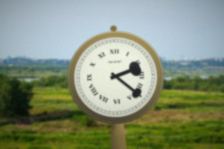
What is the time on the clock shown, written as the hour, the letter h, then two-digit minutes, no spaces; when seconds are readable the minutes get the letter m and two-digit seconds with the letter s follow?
2h22
